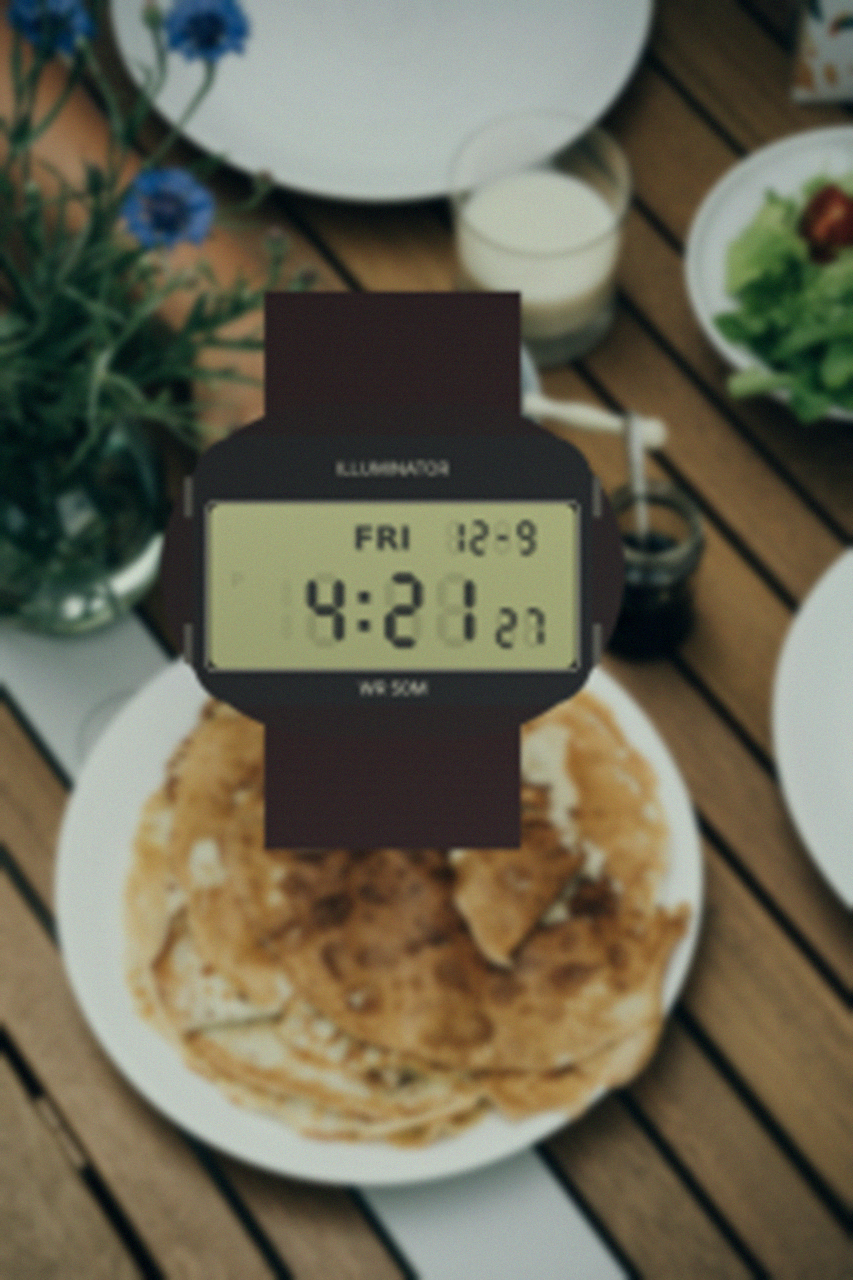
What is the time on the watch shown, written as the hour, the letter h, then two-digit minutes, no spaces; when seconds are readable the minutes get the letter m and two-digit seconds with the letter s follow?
4h21m27s
